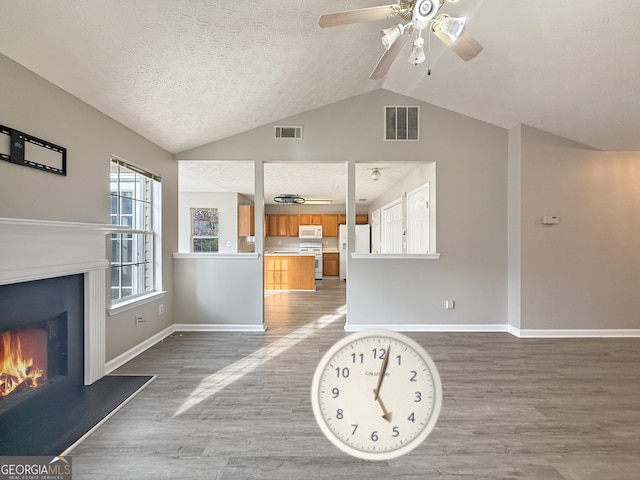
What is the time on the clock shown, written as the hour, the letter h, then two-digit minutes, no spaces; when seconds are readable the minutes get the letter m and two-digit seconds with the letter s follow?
5h02
